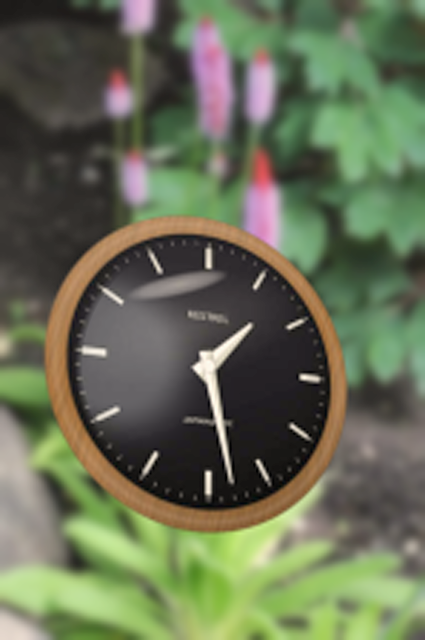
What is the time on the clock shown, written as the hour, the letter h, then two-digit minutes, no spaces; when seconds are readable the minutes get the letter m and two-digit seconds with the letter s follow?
1h28
